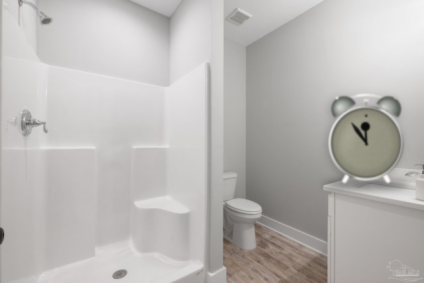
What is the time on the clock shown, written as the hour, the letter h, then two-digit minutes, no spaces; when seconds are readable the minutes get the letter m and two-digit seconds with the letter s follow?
11h54
